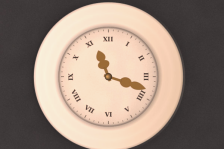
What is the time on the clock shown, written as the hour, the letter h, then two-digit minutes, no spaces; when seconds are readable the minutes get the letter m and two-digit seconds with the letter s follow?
11h18
